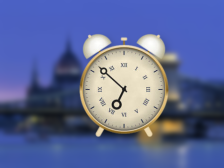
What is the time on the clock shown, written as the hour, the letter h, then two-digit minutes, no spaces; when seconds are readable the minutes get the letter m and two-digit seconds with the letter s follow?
6h52
